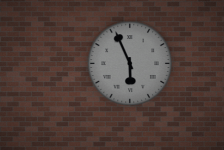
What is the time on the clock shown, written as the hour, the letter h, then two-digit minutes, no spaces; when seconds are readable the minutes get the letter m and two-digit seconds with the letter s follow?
5h56
